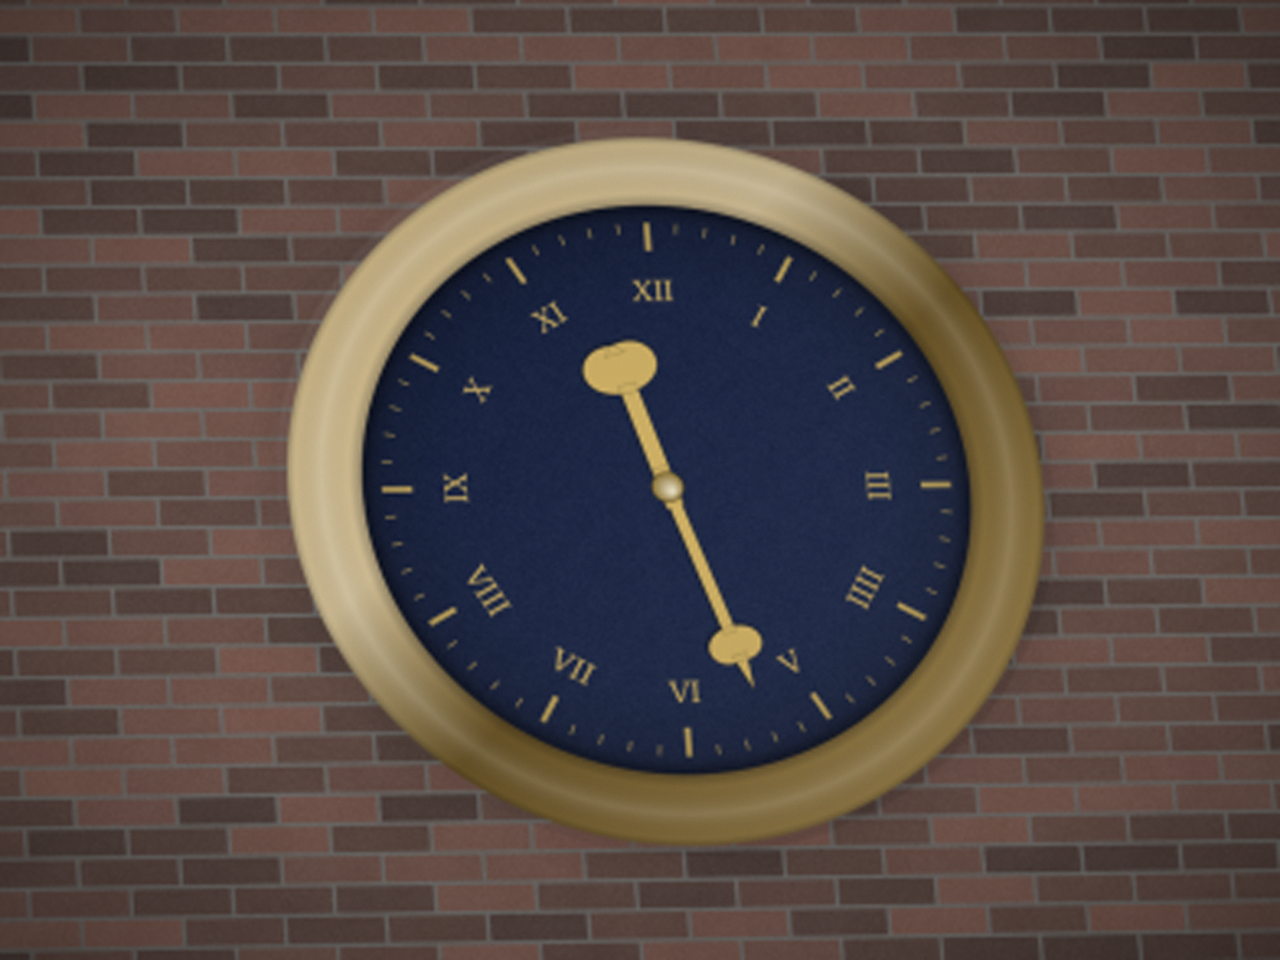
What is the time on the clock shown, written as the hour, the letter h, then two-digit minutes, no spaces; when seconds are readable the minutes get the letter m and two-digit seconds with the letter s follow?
11h27
